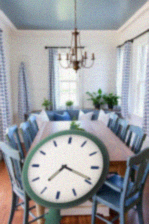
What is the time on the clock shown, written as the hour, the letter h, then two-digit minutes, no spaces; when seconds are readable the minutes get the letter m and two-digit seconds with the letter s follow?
7h19
